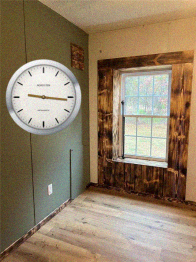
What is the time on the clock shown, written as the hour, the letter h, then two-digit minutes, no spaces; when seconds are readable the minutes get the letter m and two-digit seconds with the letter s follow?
9h16
